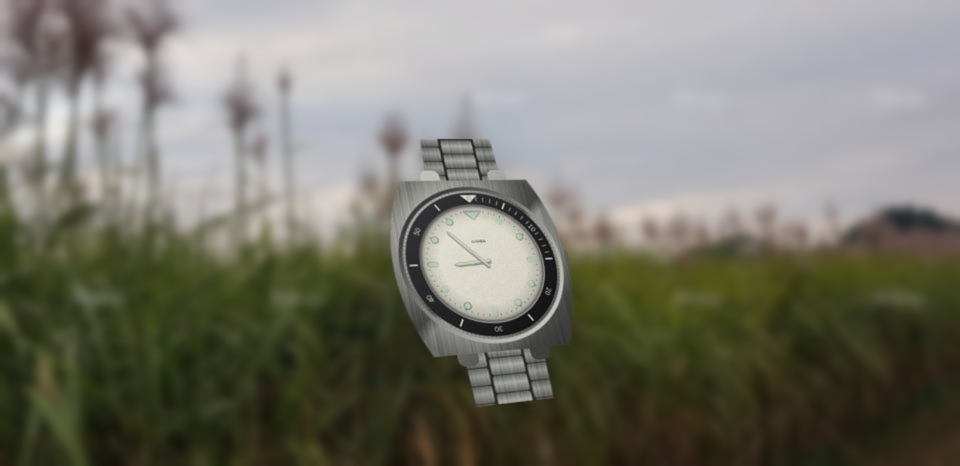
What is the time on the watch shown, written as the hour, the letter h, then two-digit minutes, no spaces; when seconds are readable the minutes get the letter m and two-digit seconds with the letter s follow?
8h53
